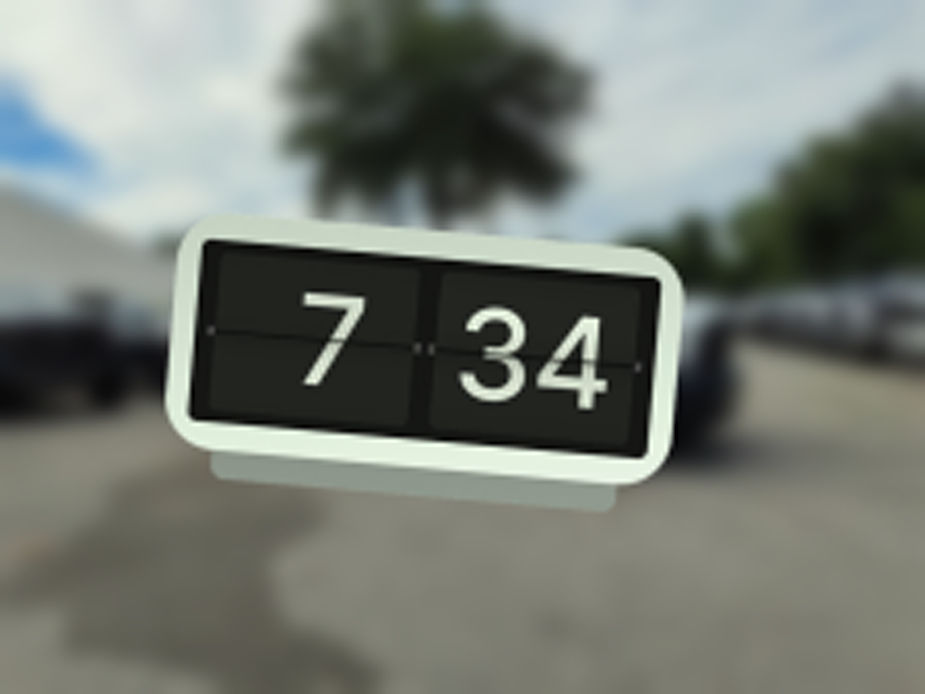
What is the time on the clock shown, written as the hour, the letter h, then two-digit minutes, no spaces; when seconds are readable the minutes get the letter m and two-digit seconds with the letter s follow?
7h34
